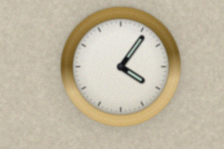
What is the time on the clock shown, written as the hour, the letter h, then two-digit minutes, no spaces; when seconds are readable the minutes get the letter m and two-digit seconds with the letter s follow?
4h06
